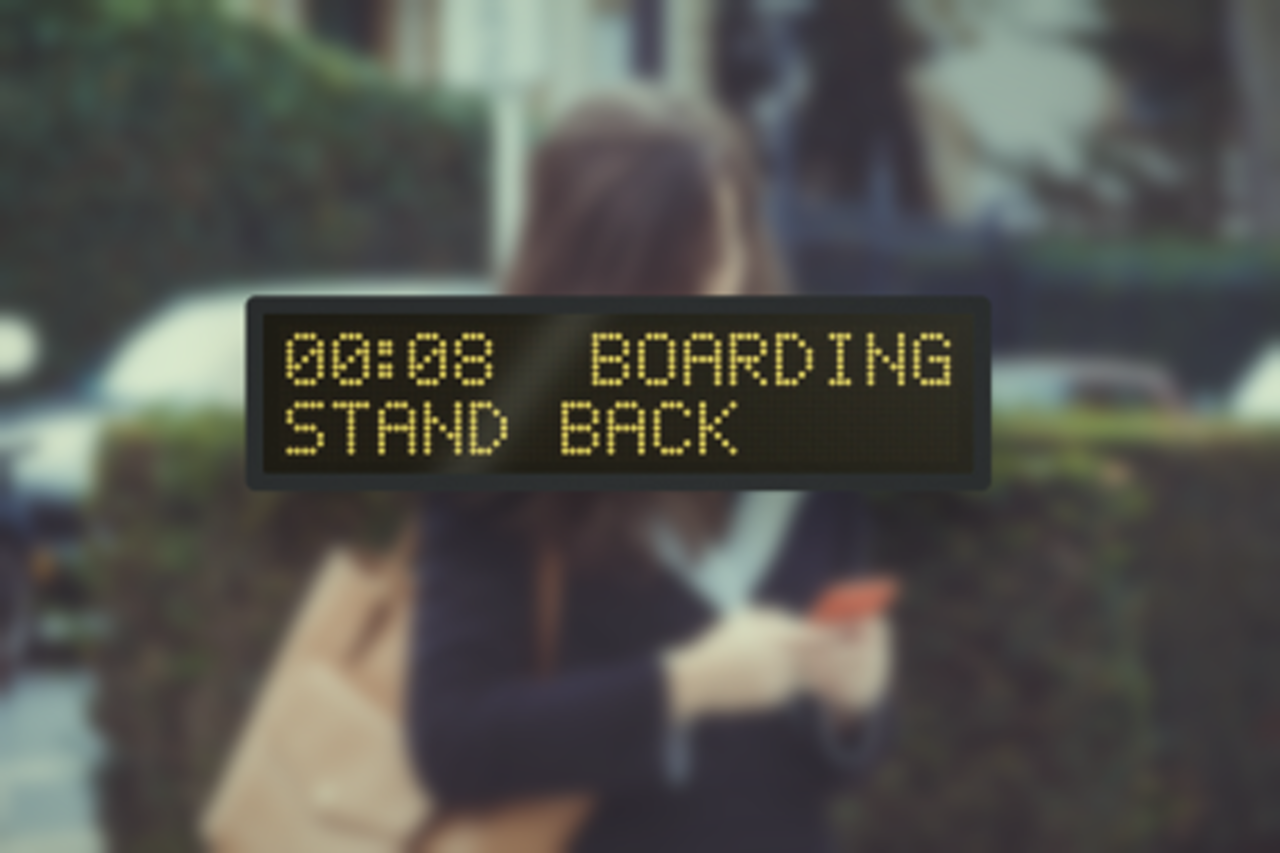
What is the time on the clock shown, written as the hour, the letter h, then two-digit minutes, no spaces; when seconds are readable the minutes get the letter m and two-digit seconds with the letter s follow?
0h08
